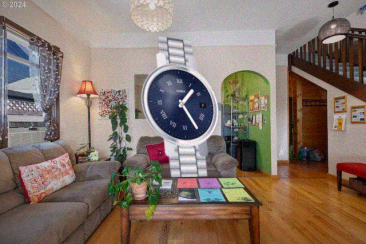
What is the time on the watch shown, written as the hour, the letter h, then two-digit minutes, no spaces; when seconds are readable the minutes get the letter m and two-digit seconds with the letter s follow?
1h25
